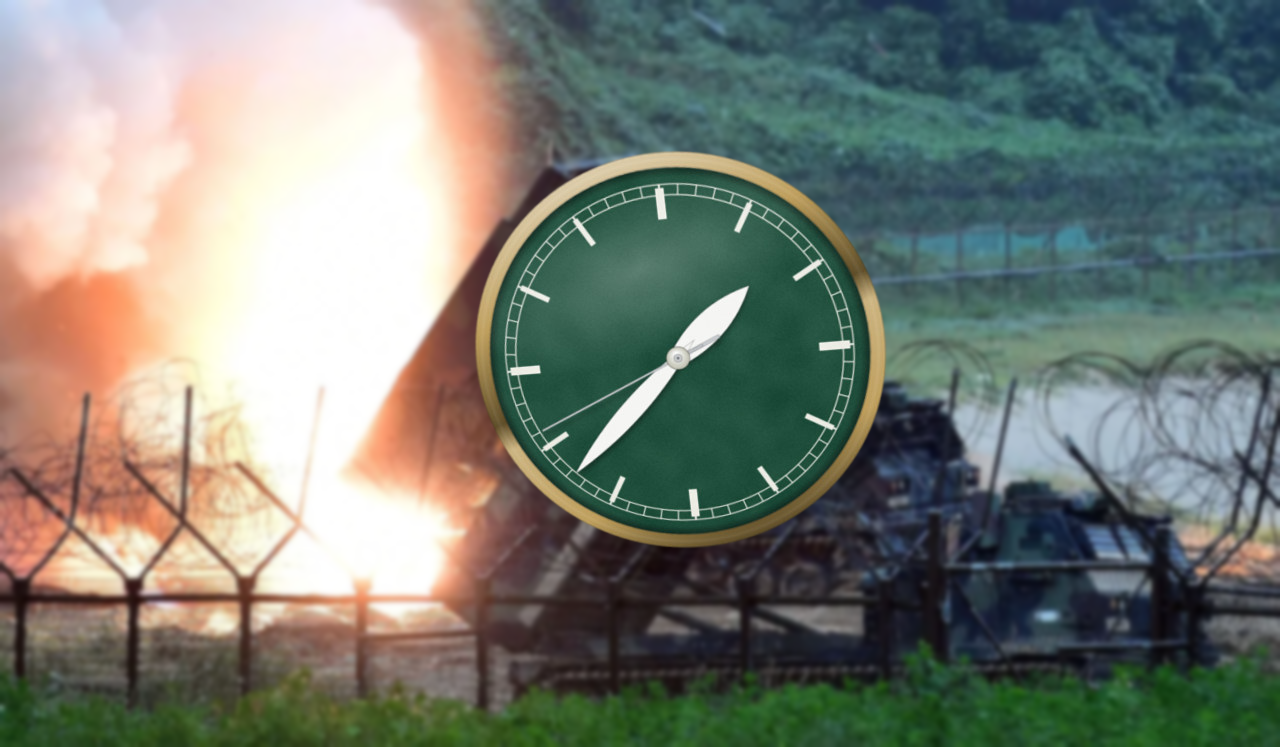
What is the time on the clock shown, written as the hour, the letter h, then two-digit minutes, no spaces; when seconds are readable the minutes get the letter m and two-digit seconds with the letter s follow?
1h37m41s
